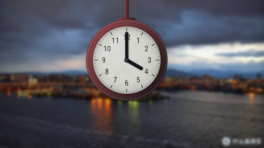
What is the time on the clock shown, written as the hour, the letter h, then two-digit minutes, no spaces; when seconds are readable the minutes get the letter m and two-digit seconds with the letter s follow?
4h00
